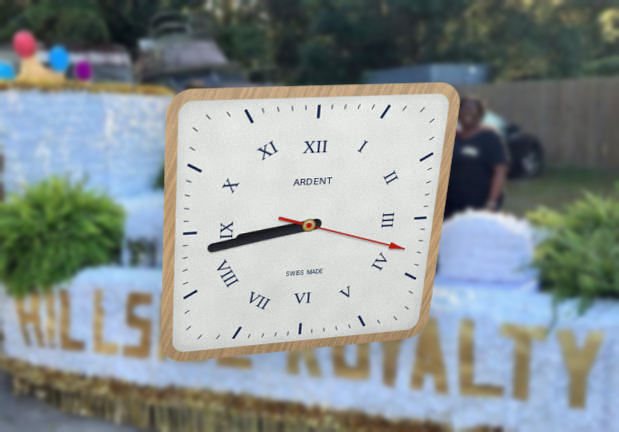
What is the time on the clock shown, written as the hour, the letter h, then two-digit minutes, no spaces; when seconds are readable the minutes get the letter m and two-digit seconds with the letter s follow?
8h43m18s
